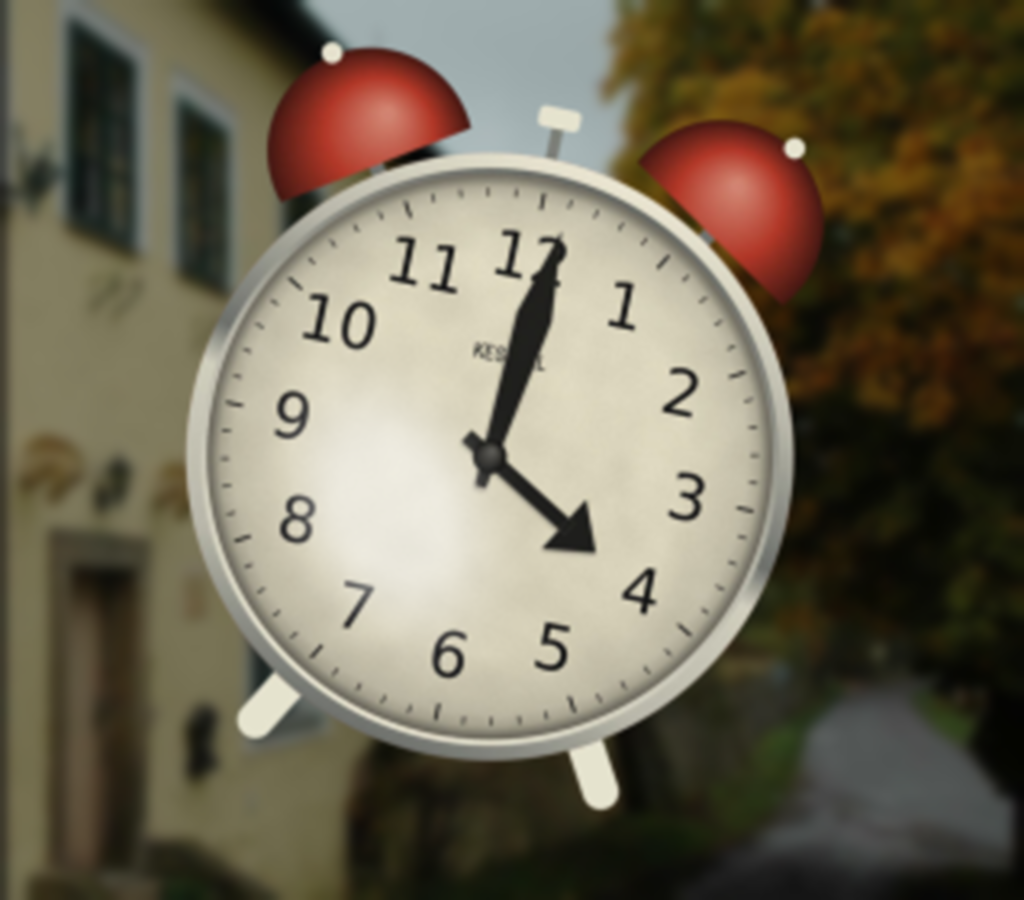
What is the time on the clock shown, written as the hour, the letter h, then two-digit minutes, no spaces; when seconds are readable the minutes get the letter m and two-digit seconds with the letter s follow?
4h01
